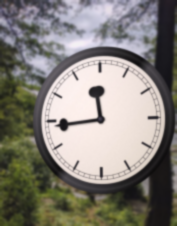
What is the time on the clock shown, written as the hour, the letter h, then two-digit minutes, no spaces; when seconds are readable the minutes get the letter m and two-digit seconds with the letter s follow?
11h44
